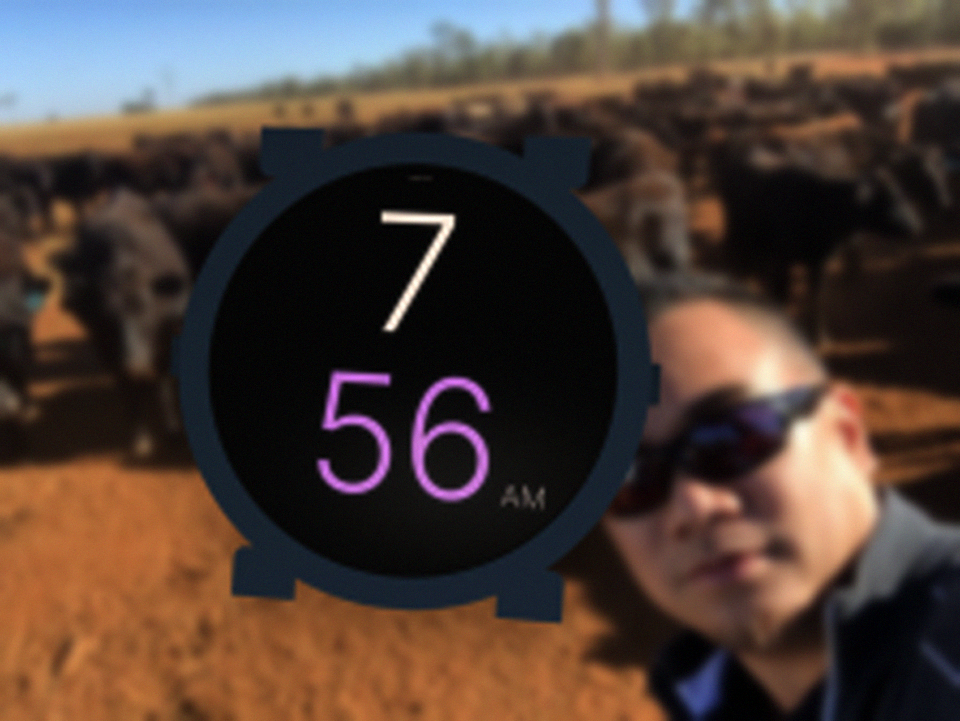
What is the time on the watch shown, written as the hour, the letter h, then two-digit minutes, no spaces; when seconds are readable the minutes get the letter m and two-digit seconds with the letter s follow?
7h56
